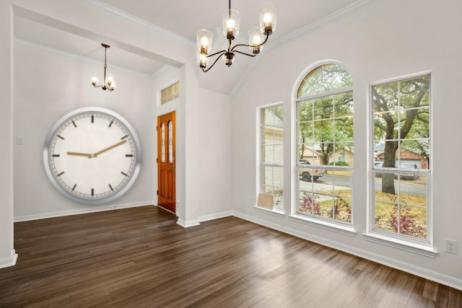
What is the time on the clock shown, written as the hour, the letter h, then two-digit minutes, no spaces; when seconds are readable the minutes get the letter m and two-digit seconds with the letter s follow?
9h11
